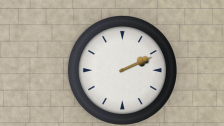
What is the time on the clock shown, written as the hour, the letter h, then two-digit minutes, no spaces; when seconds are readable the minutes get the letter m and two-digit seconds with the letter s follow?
2h11
